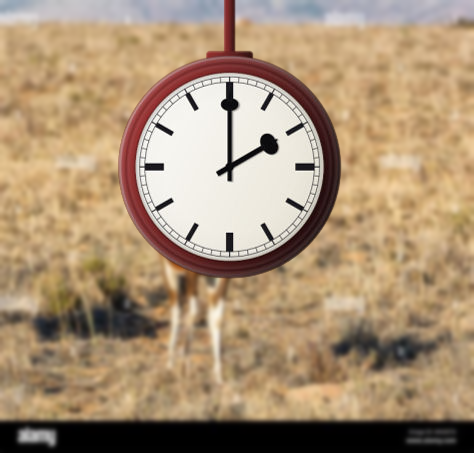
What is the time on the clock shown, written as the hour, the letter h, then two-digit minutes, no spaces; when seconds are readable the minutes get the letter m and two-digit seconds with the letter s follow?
2h00
